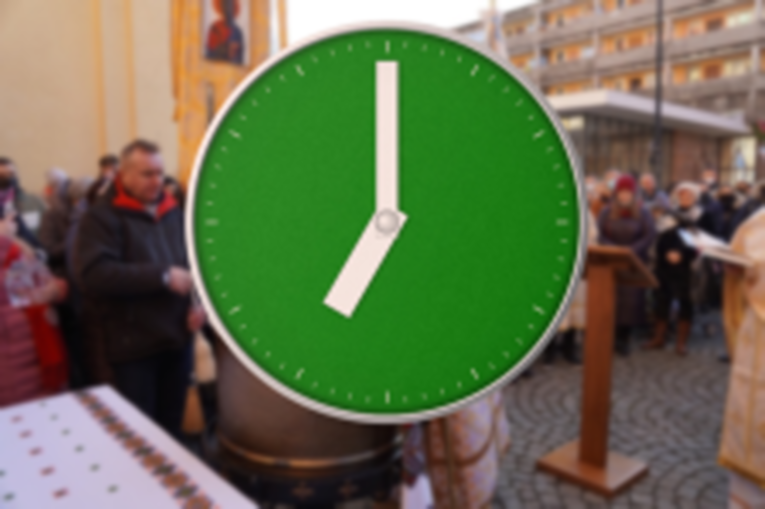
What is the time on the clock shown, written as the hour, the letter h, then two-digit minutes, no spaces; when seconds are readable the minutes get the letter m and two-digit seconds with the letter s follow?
7h00
